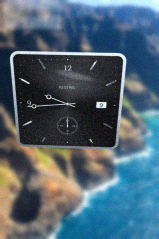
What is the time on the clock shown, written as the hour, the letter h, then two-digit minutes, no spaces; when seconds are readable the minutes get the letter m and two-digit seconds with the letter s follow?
9h44
